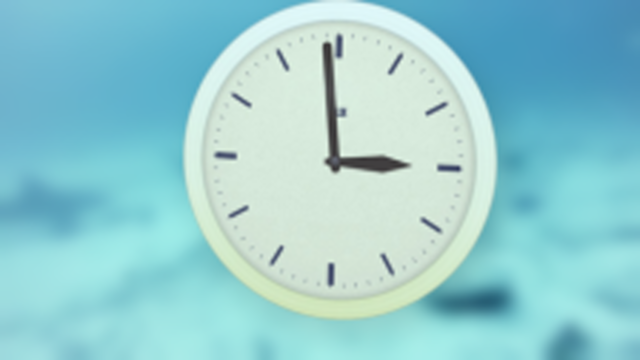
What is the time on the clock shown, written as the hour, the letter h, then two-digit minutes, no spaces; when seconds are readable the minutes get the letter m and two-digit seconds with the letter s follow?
2h59
